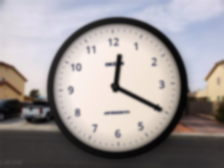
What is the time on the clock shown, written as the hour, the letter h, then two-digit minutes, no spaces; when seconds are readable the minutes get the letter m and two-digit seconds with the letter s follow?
12h20
